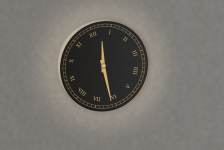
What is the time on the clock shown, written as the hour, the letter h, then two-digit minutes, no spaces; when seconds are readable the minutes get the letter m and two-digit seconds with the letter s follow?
12h31
